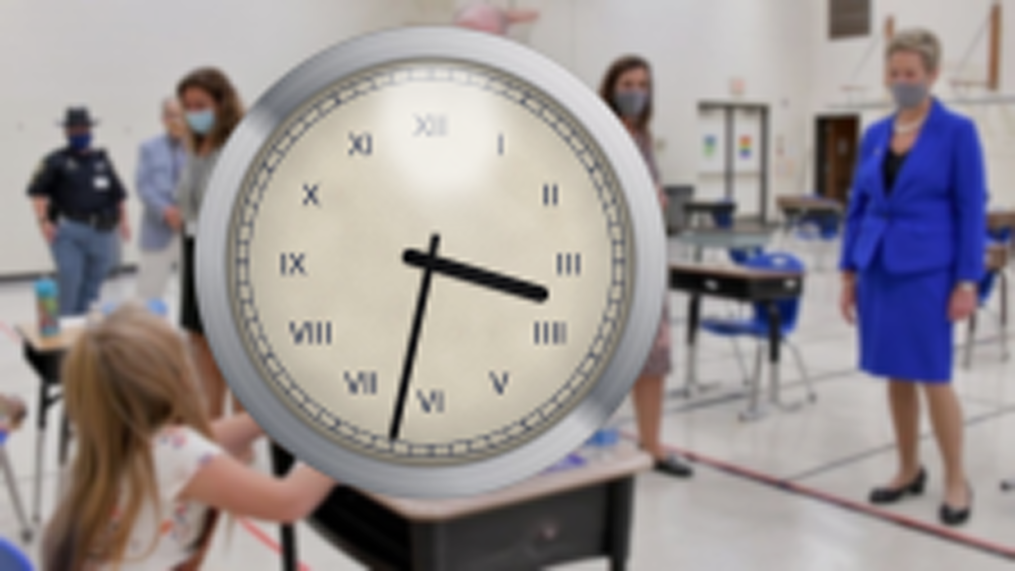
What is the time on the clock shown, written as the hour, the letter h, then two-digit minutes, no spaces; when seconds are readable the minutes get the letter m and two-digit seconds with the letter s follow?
3h32
